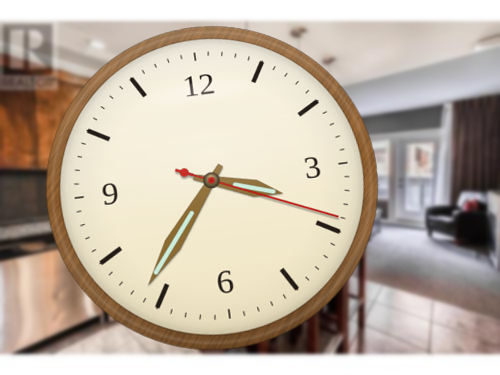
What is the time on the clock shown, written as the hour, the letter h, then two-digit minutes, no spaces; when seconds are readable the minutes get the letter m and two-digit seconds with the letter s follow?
3h36m19s
